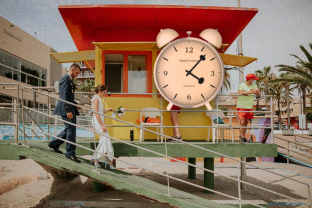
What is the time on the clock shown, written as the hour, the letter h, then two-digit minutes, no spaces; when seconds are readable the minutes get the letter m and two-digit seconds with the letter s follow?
4h07
